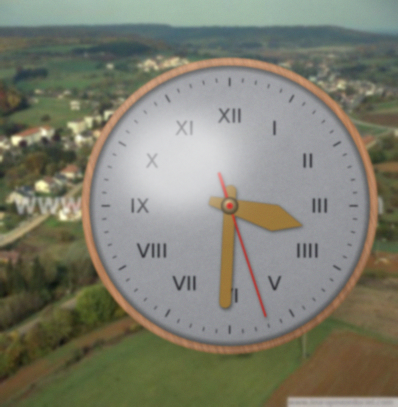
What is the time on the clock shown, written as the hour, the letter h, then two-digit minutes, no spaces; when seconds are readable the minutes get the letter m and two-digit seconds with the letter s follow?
3h30m27s
